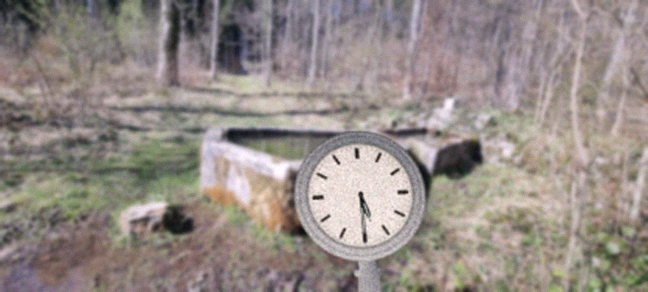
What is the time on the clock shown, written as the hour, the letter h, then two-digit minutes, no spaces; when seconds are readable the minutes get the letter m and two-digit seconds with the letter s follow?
5h30
